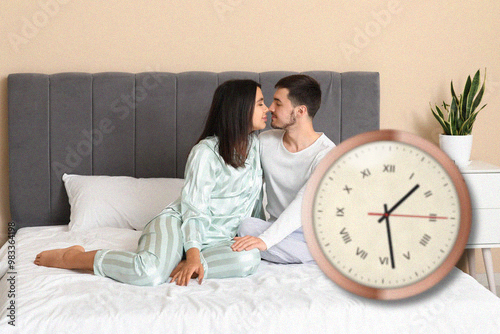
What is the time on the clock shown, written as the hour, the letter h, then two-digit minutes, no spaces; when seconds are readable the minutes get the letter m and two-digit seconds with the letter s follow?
1h28m15s
